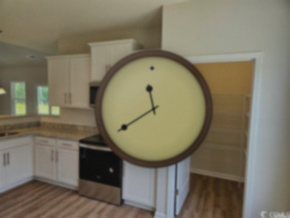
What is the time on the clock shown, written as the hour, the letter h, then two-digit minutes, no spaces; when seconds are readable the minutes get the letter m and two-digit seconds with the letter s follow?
11h40
